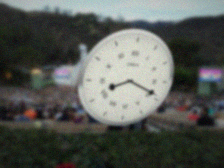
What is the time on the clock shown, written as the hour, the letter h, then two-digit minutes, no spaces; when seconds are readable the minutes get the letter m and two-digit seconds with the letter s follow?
8h19
